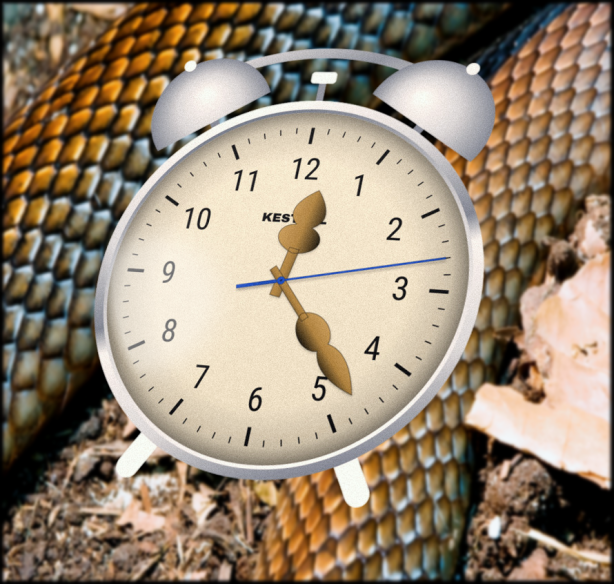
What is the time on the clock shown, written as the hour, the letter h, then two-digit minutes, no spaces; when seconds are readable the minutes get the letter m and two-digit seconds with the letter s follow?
12h23m13s
